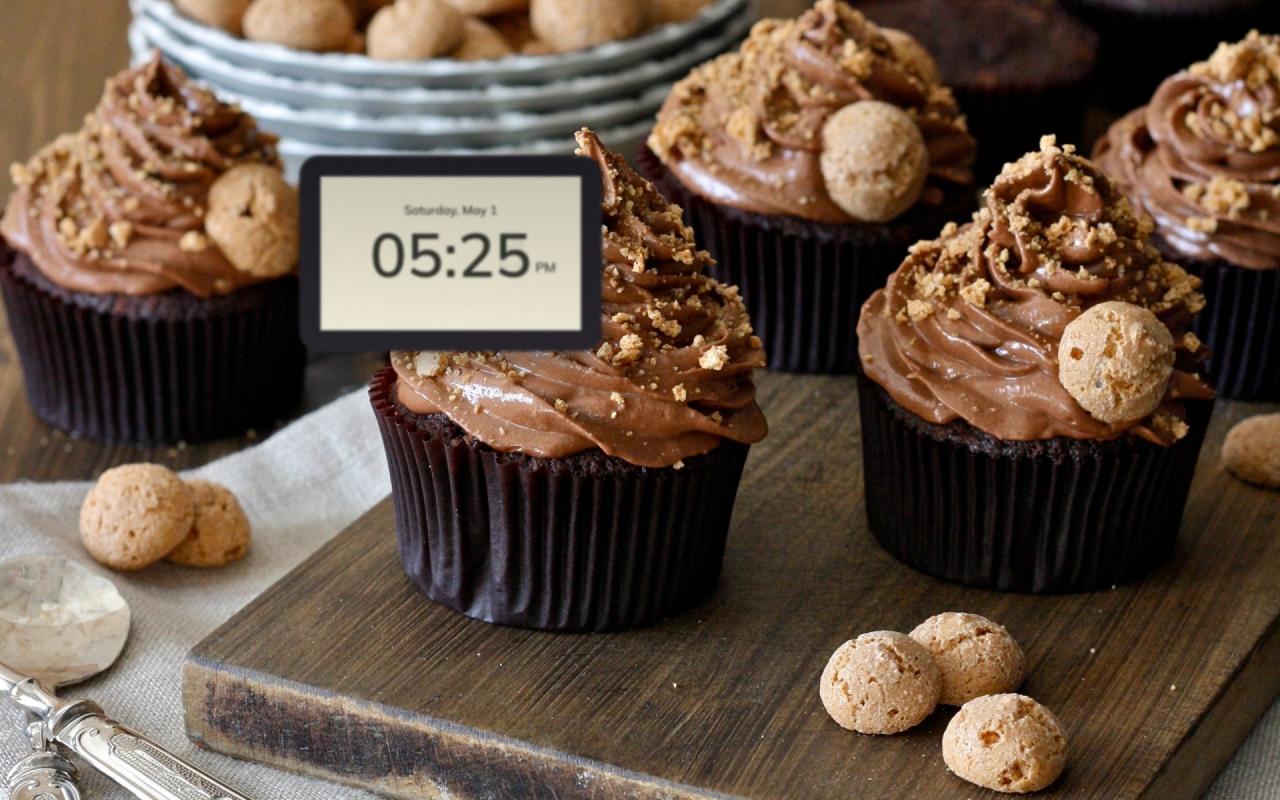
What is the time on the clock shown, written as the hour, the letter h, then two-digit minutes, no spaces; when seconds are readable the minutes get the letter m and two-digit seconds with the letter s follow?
5h25
